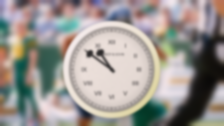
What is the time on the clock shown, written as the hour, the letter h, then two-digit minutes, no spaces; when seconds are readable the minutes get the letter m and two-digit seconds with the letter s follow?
10h51
